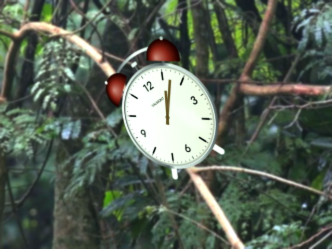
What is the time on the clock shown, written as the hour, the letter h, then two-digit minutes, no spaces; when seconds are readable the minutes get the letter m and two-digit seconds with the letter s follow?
1h07
